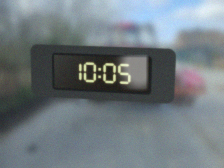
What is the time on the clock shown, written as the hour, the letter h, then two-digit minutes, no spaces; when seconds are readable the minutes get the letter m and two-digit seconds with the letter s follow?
10h05
